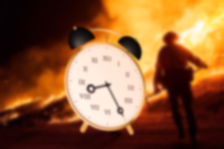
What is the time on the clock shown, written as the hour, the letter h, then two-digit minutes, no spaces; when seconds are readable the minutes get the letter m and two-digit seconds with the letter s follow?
8h25
